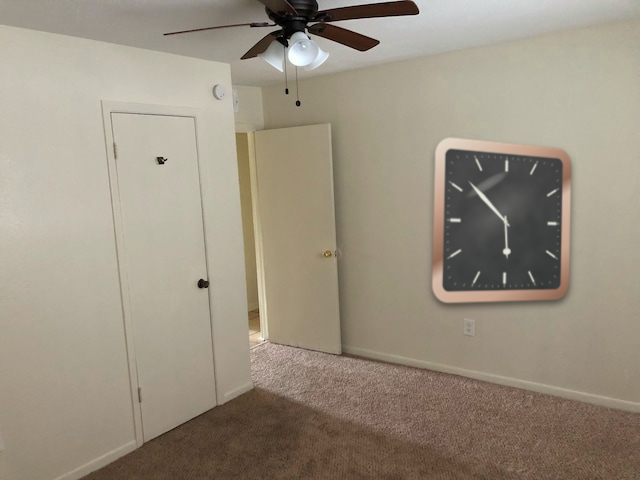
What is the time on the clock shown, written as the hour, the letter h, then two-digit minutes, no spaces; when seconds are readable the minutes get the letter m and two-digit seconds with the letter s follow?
5h52
